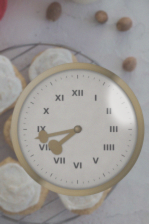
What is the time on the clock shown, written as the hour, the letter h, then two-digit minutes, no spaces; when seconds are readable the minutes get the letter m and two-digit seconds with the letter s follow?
7h43
